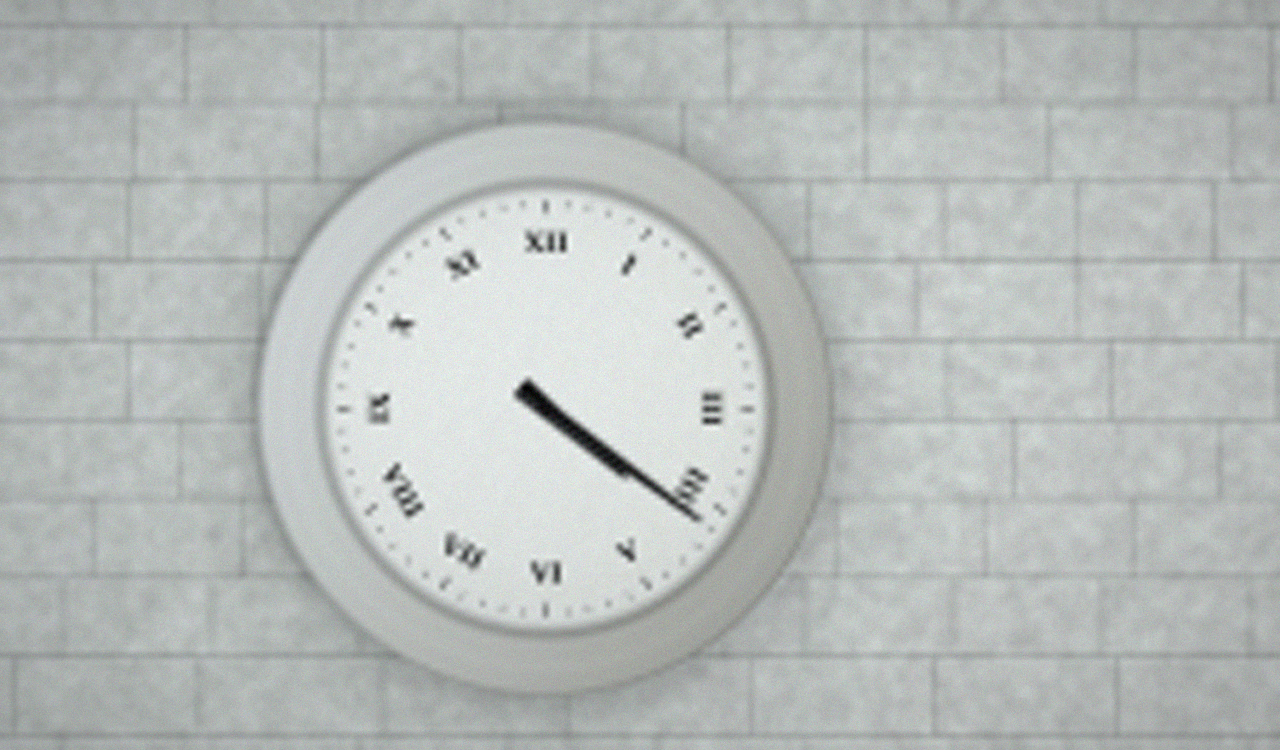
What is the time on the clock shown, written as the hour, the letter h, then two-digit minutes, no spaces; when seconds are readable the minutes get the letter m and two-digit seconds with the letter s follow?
4h21
